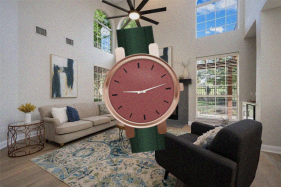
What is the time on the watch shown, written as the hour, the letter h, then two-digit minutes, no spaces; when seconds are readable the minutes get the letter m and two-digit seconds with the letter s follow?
9h13
